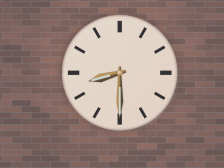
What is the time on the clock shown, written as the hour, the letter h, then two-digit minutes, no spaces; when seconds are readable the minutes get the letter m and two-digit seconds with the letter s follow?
8h30
